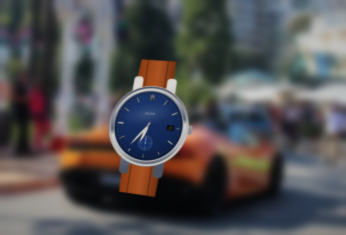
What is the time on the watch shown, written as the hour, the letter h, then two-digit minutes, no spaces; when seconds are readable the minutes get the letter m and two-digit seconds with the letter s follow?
6h36
